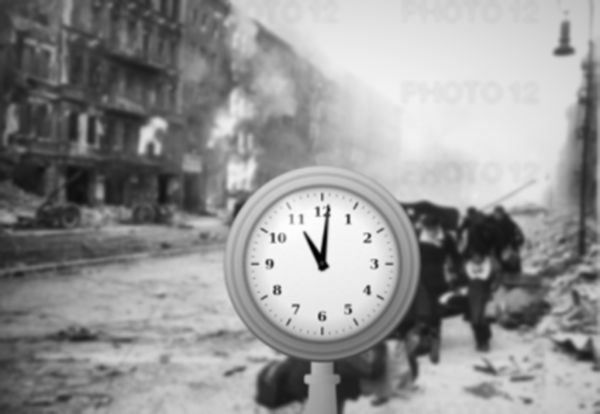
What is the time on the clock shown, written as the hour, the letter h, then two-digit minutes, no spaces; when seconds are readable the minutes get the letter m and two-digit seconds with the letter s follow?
11h01
